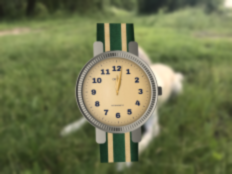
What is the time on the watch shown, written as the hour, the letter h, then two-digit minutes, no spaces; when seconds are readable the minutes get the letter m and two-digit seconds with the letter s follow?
12h02
